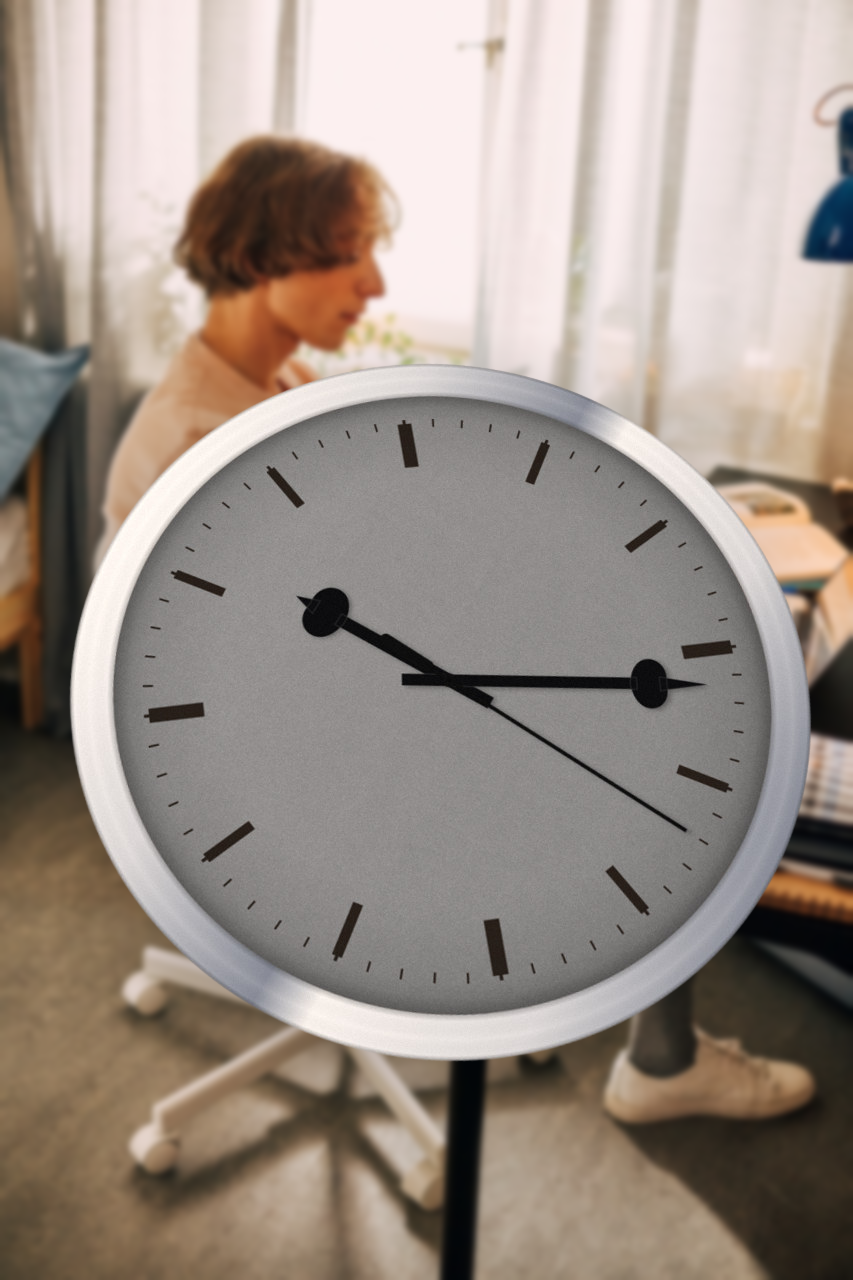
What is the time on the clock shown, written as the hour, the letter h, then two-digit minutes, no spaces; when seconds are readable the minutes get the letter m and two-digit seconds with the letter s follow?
10h16m22s
